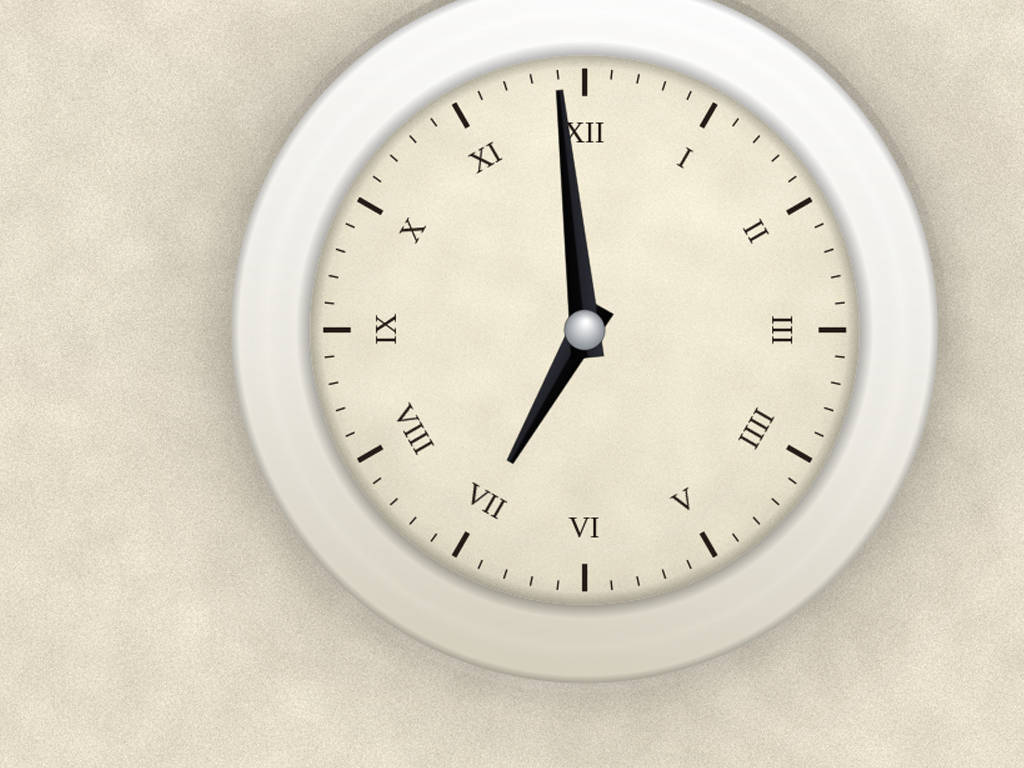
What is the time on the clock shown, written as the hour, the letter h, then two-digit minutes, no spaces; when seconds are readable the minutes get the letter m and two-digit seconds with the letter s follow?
6h59
